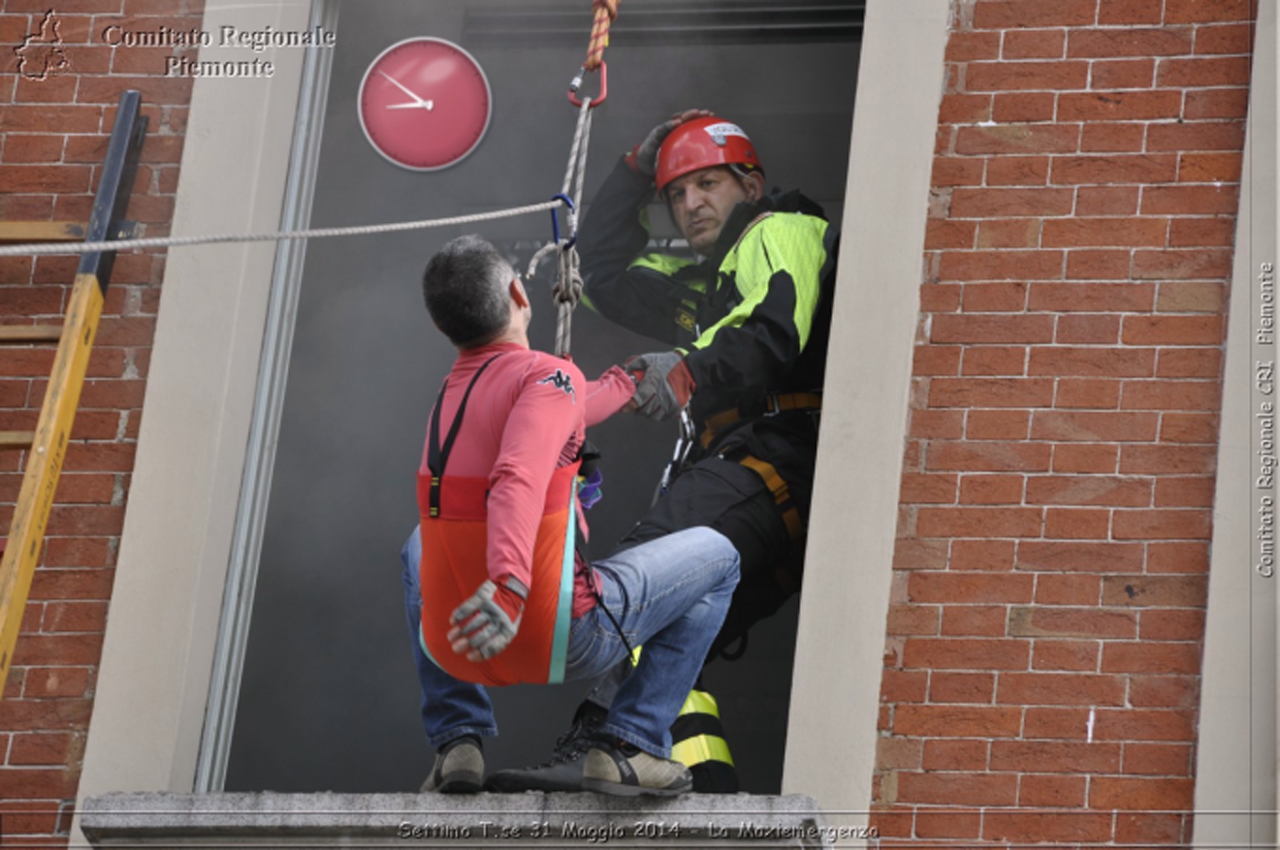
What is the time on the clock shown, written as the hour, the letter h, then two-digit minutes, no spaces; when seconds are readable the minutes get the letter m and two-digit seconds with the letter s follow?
8h51
